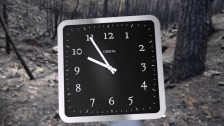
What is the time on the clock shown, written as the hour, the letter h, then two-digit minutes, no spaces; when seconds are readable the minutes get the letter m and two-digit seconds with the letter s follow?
9h55
